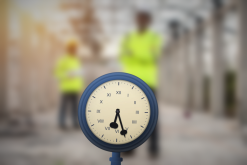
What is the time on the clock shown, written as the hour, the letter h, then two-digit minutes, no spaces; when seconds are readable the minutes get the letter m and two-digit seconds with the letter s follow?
6h27
